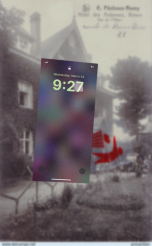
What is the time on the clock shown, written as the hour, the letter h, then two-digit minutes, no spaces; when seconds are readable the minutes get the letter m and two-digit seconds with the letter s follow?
9h27
